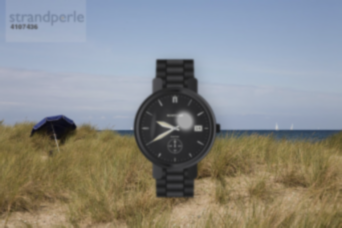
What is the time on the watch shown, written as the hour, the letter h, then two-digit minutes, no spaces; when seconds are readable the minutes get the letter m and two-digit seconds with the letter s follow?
9h40
